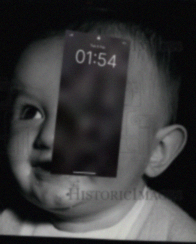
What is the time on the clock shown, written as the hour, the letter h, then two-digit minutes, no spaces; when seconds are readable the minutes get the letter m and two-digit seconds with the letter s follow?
1h54
